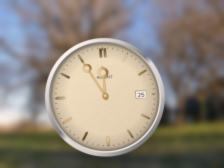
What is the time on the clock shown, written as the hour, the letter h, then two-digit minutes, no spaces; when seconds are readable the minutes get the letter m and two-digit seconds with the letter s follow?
11h55
